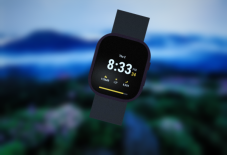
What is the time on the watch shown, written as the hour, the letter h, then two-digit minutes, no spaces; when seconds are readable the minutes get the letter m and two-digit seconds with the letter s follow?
8h33
